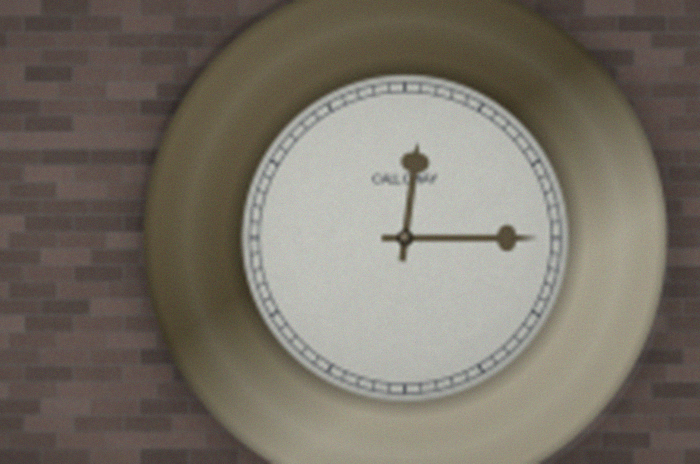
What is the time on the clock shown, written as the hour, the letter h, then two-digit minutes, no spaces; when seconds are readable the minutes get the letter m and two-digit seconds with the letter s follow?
12h15
